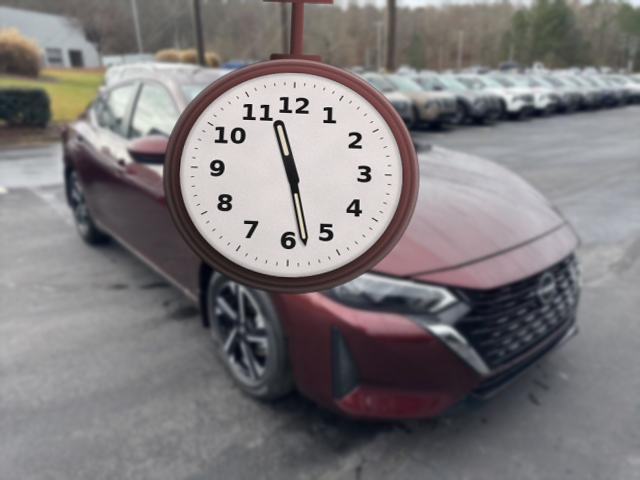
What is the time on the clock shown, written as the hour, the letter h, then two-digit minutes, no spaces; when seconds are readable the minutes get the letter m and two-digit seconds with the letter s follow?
11h28
